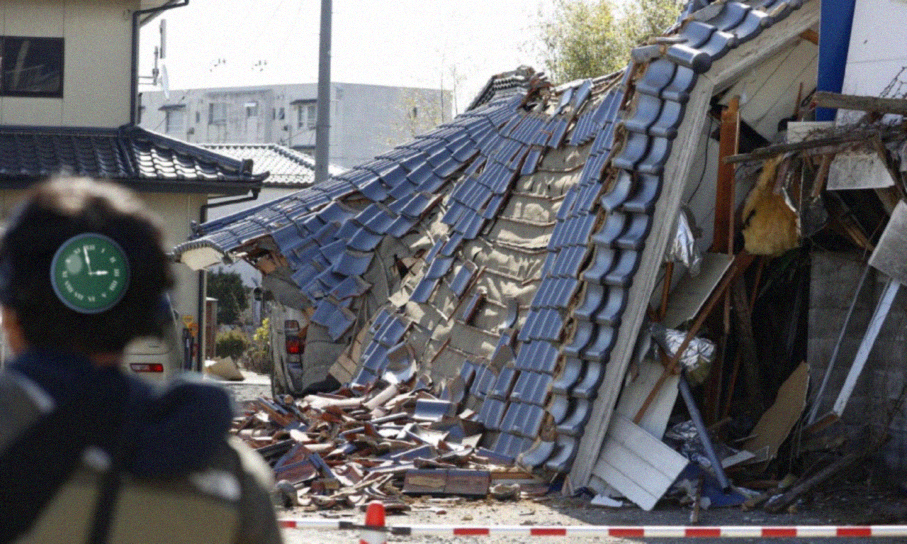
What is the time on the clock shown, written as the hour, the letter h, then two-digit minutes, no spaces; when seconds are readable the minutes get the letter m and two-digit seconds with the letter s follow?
2h58
